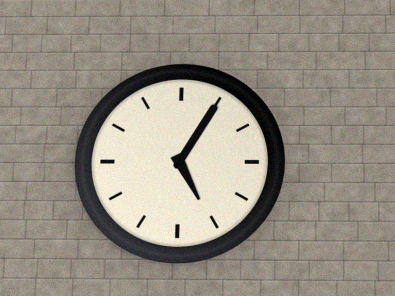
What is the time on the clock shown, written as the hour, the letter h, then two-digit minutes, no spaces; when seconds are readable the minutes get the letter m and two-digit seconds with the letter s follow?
5h05
